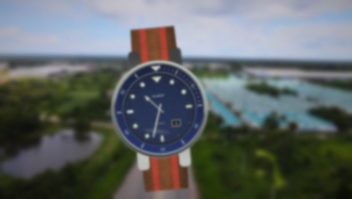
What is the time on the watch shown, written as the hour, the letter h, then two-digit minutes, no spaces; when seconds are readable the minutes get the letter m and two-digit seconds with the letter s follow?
10h33
